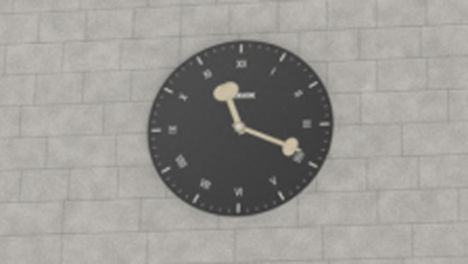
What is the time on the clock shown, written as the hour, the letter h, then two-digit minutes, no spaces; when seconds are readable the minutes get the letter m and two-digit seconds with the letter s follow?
11h19
